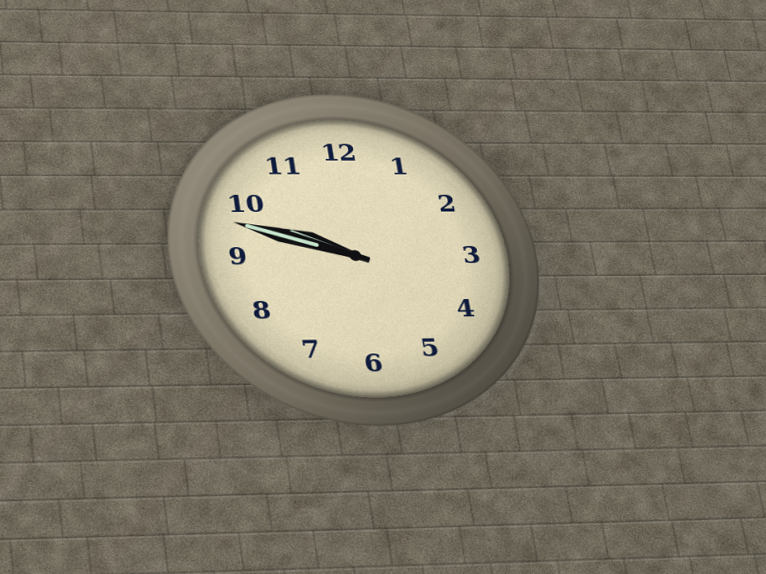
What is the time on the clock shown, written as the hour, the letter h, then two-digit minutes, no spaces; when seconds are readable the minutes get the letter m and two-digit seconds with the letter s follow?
9h48
